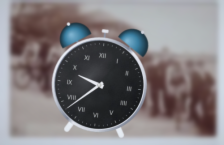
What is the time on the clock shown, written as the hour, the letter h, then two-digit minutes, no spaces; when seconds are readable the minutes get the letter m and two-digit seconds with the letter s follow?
9h38
